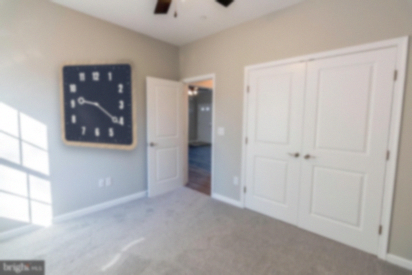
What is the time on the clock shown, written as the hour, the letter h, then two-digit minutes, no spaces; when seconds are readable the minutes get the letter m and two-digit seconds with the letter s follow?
9h21
